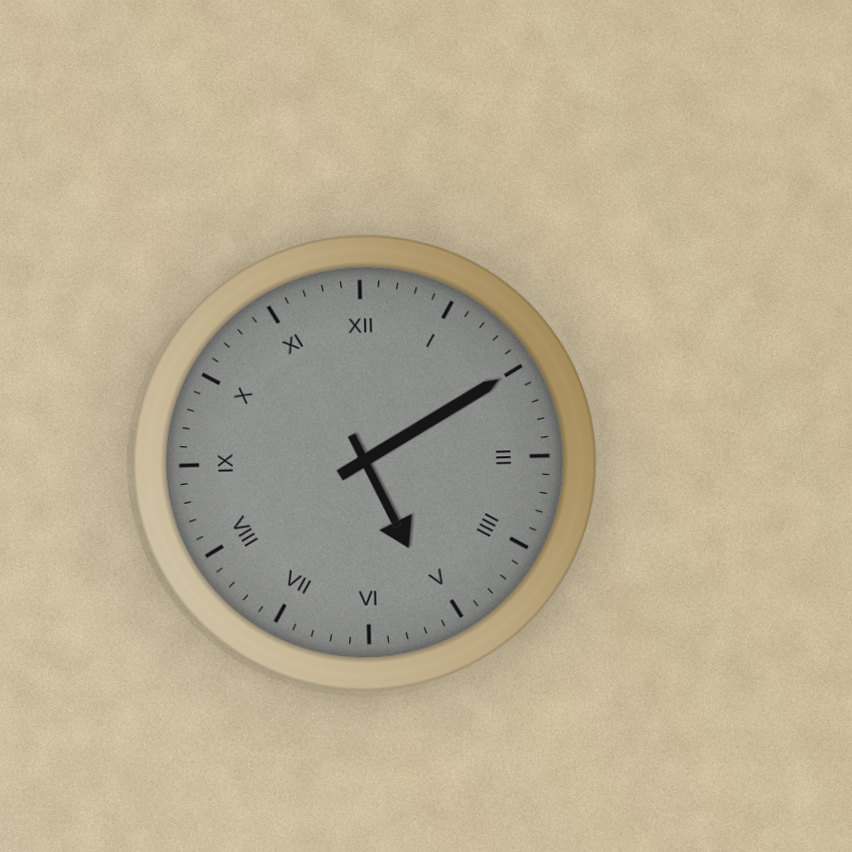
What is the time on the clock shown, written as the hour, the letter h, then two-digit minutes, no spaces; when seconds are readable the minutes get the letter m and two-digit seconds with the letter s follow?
5h10
